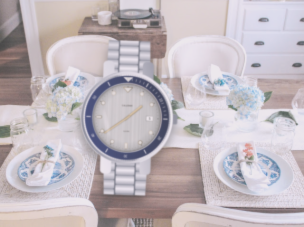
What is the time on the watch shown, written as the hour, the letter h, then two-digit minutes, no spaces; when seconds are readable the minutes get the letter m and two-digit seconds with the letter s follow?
1h39
